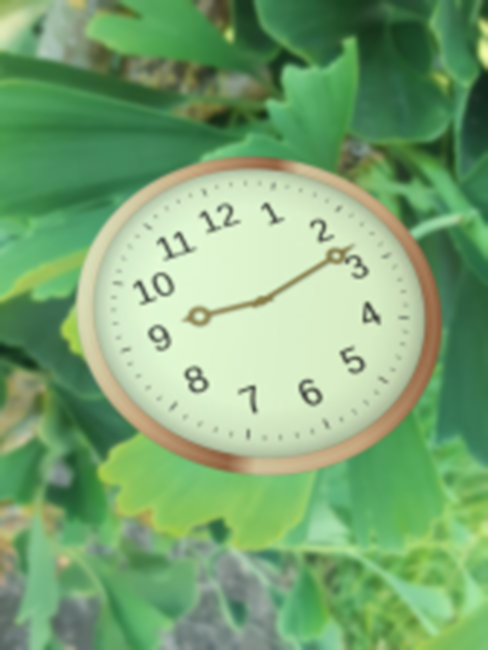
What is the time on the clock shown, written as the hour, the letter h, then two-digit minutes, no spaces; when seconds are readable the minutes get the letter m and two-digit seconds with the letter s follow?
9h13
